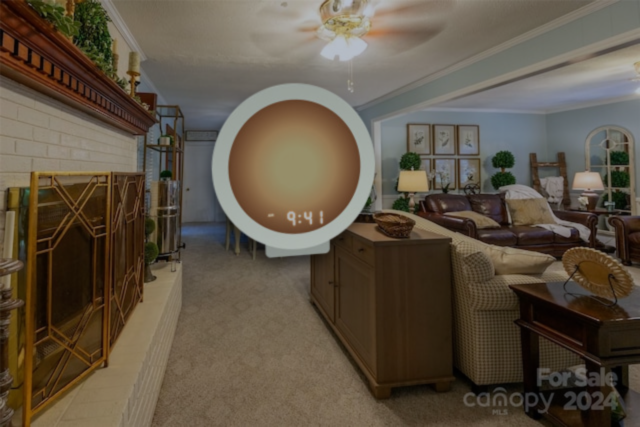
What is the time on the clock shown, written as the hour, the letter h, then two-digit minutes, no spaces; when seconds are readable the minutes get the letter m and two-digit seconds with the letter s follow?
9h41
